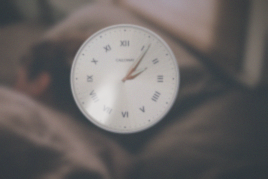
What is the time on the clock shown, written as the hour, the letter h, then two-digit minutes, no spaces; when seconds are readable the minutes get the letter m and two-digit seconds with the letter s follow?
2h06
